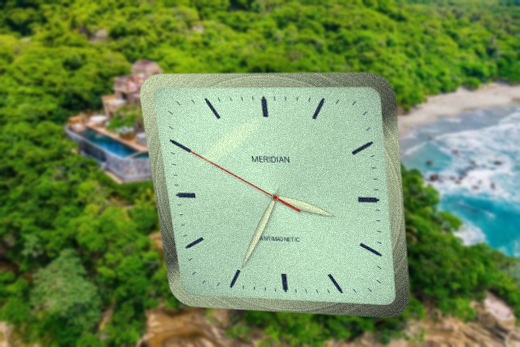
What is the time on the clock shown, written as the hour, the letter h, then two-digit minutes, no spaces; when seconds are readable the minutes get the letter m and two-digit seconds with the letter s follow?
3h34m50s
